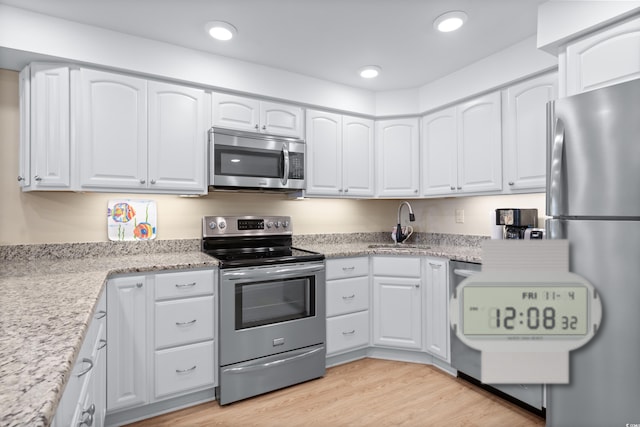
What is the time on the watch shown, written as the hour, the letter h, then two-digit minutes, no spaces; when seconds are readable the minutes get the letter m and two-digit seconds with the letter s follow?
12h08m32s
